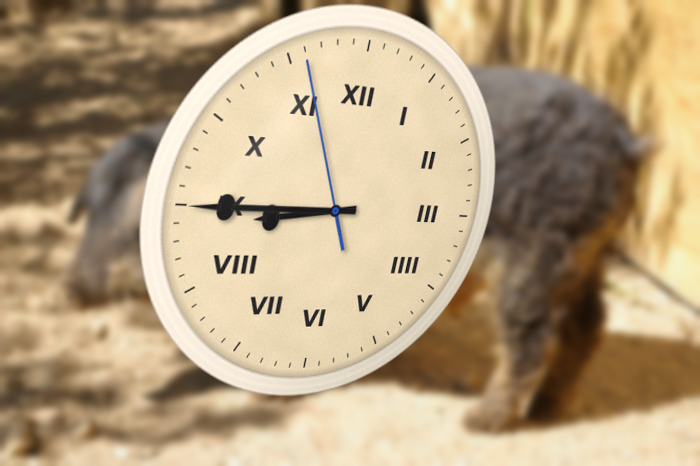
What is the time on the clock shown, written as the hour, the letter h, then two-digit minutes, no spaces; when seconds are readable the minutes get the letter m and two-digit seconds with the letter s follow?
8h44m56s
